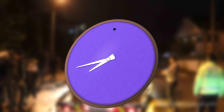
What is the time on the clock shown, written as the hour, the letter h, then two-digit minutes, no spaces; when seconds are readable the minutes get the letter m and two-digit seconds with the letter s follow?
7h42
